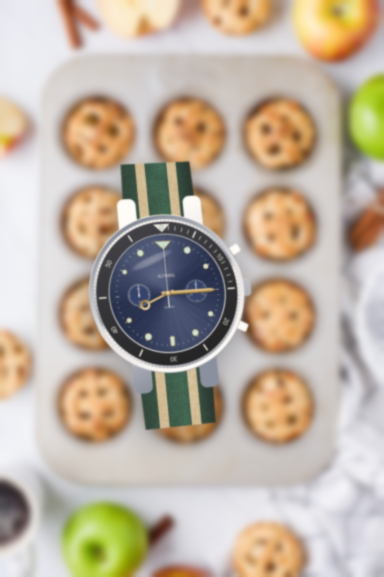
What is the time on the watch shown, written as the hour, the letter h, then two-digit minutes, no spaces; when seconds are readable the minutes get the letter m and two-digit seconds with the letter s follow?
8h15
